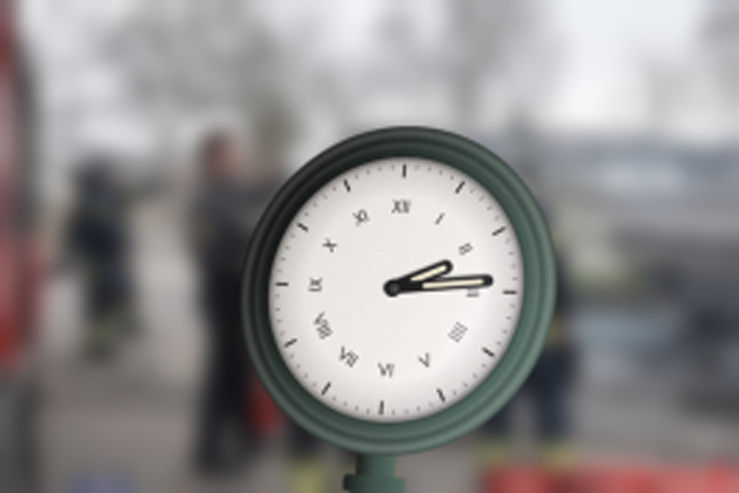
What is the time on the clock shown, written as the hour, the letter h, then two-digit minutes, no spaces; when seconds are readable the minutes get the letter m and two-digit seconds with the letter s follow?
2h14
